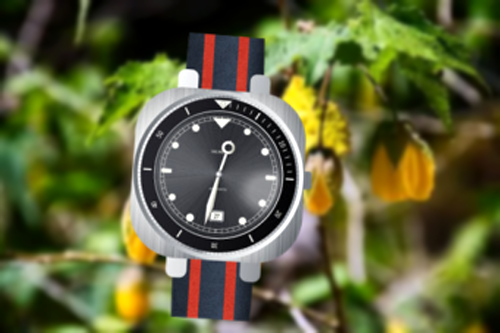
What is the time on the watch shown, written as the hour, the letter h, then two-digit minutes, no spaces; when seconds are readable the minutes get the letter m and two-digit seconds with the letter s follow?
12h32
